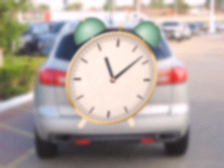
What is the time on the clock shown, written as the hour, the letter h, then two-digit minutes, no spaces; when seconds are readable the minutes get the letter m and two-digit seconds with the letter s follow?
11h08
